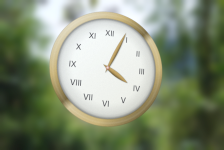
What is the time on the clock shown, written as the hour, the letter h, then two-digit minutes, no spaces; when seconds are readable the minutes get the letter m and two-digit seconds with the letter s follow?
4h04
